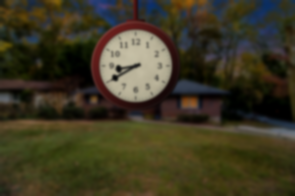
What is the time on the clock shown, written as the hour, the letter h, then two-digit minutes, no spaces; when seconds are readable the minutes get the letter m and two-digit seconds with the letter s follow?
8h40
